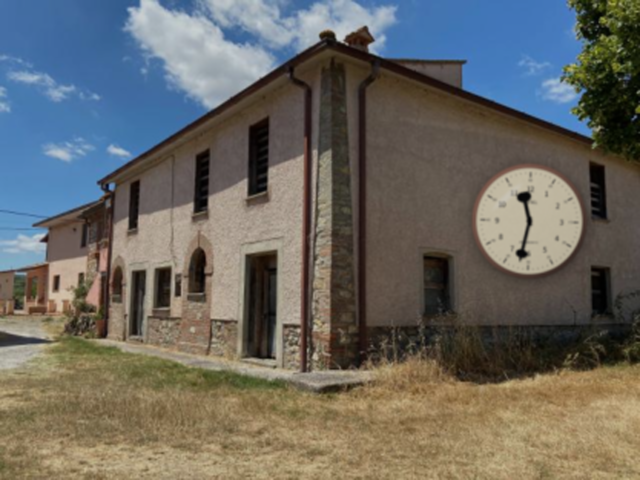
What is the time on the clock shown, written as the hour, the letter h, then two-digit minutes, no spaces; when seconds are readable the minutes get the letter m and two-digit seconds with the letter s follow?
11h32
